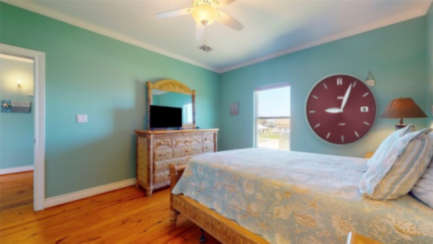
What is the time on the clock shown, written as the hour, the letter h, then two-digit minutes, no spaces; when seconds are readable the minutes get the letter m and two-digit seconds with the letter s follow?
9h04
